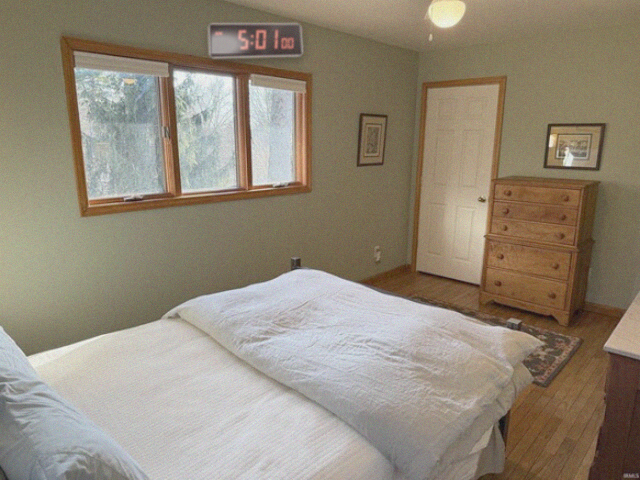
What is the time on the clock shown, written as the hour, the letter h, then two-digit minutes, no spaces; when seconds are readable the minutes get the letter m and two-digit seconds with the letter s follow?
5h01m00s
